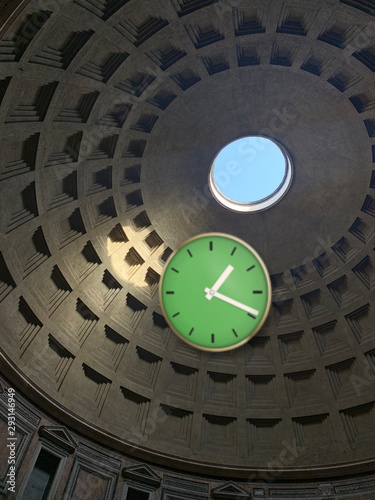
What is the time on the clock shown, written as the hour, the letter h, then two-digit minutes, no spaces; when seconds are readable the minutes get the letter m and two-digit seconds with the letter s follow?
1h19
